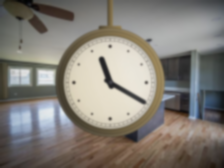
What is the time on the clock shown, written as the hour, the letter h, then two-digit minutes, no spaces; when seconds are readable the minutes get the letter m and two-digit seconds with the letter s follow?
11h20
